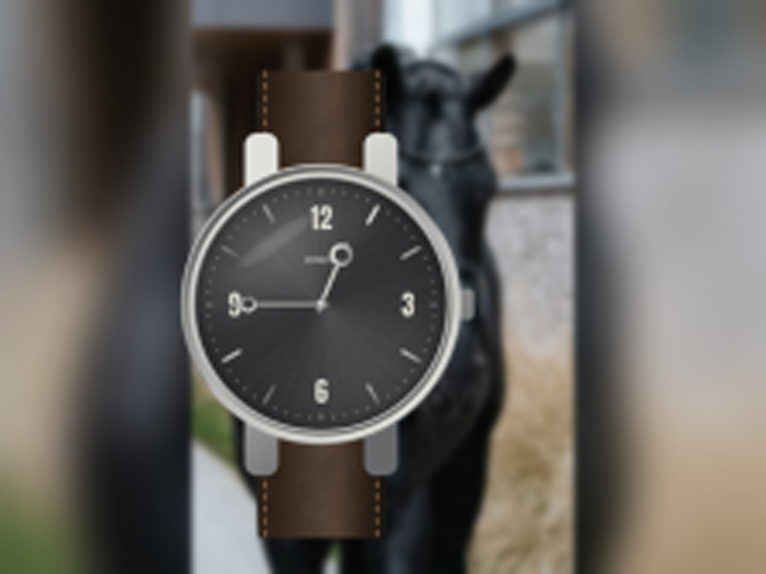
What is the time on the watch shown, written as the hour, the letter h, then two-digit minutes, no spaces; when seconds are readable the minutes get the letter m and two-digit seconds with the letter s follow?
12h45
